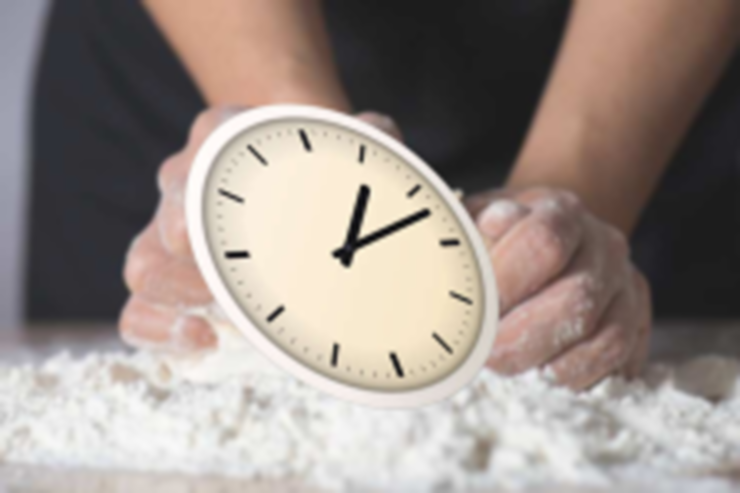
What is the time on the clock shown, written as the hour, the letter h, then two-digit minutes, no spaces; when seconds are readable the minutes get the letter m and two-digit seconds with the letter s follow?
1h12
